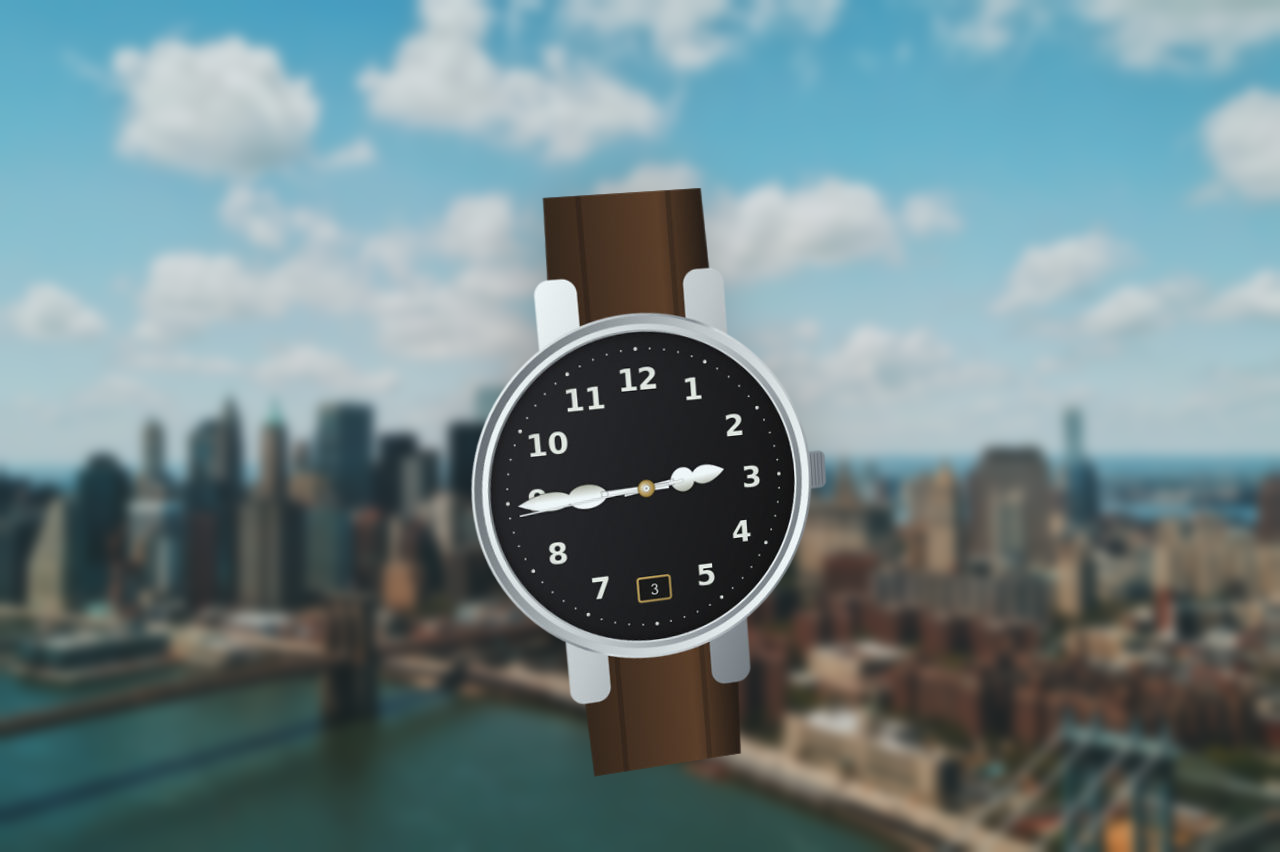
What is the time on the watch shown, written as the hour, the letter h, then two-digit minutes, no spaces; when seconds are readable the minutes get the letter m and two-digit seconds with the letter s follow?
2h44m44s
